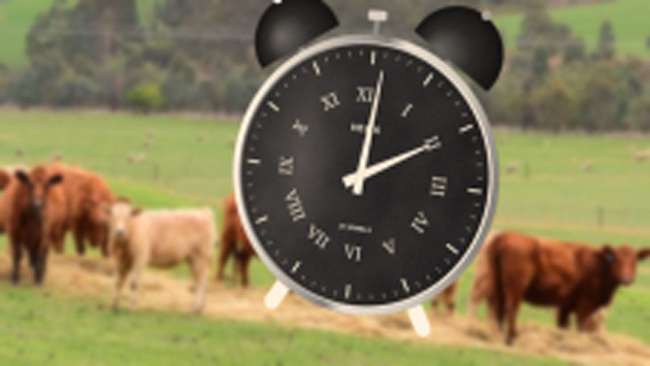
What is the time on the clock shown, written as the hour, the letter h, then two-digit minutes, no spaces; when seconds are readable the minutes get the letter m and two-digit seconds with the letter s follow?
2h01
